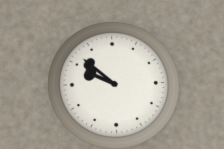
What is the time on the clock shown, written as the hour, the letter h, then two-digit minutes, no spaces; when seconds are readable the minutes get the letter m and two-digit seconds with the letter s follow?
9h52
